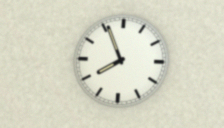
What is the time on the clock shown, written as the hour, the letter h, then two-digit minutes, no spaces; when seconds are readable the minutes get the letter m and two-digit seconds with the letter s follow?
7h56
